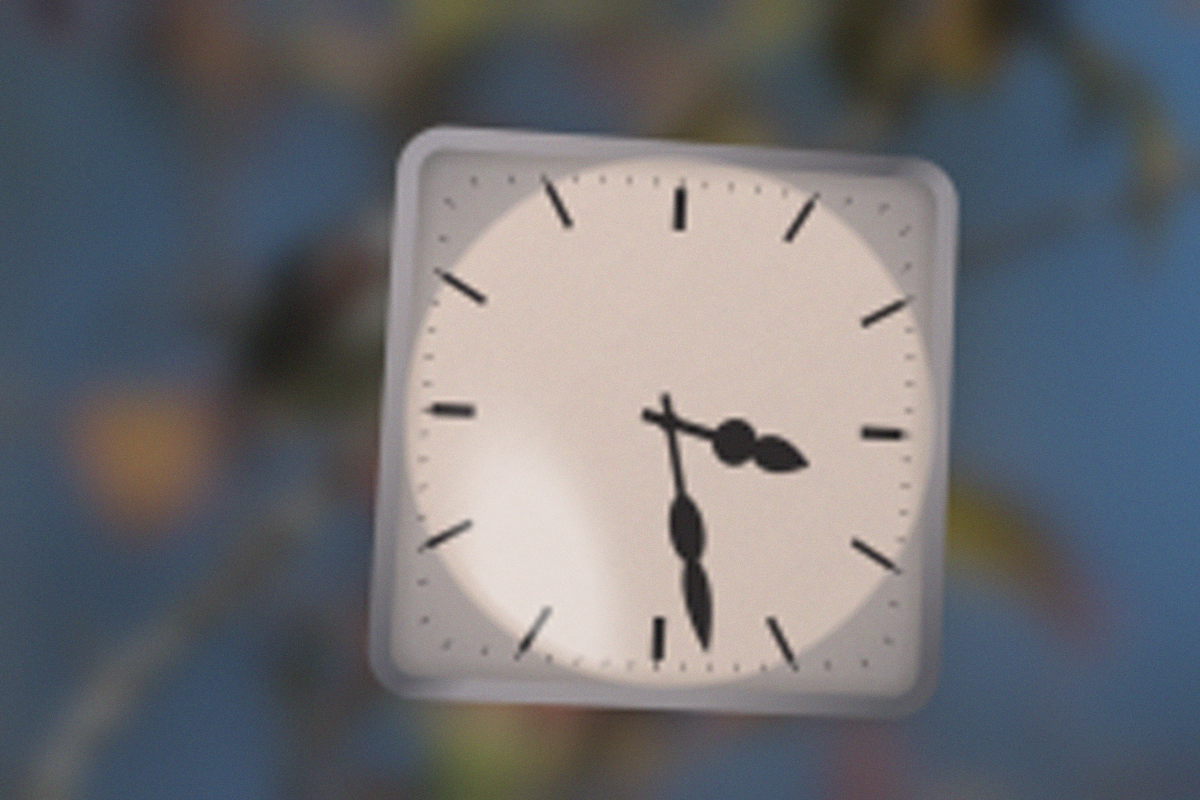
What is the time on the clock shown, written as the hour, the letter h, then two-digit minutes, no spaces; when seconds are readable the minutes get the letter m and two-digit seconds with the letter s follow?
3h28
